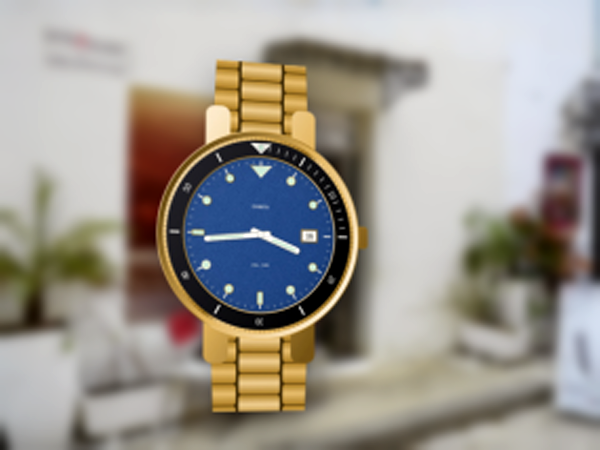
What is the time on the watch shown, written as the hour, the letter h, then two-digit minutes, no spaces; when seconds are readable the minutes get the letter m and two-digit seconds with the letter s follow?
3h44
